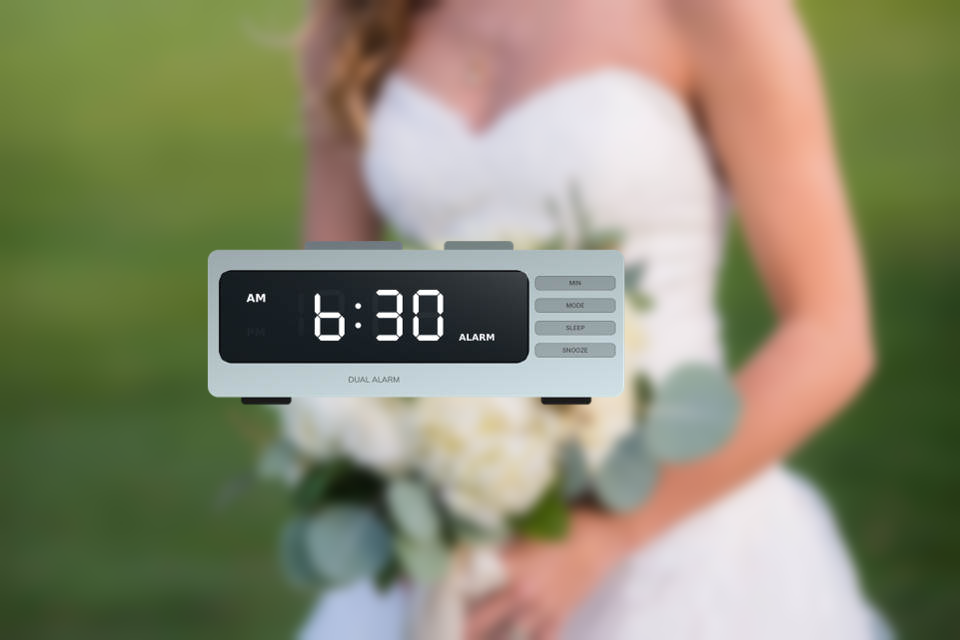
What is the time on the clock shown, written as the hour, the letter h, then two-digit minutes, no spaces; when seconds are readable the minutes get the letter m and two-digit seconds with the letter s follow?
6h30
